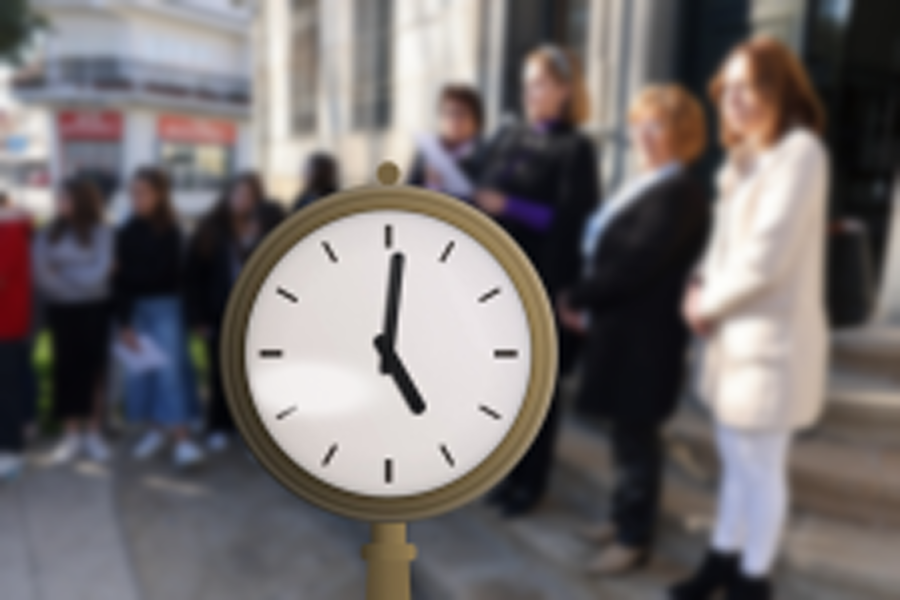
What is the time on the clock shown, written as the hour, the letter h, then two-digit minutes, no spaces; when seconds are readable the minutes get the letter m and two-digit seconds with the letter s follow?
5h01
